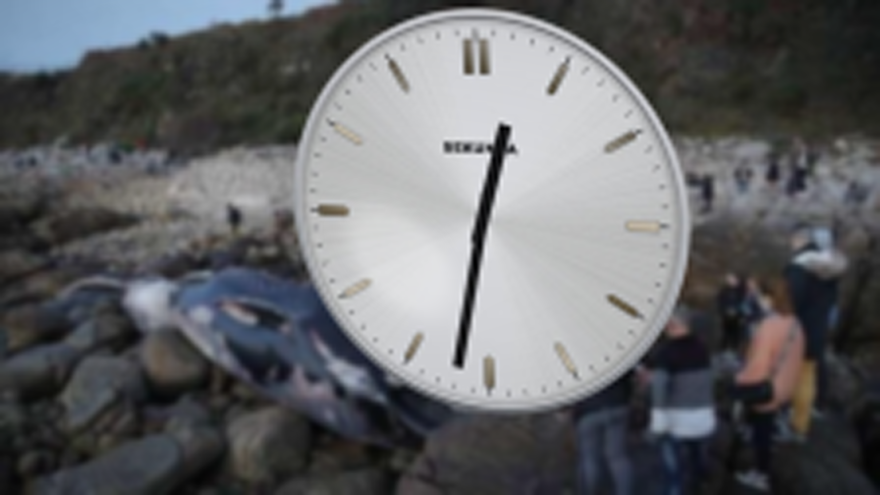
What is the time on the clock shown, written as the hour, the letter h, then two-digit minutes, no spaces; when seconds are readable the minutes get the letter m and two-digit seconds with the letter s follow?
12h32
